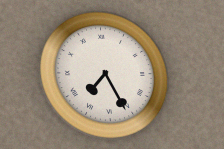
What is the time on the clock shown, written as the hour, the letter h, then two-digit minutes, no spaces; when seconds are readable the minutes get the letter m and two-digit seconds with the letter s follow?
7h26
